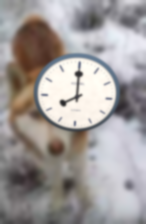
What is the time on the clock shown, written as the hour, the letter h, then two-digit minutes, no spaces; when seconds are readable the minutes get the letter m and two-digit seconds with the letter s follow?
8h00
